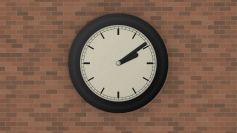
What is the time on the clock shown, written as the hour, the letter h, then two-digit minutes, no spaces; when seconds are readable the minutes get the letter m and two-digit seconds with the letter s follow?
2h09
